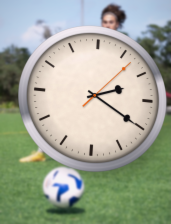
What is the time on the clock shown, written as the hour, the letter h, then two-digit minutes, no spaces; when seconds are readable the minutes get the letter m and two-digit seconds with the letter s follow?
2h20m07s
